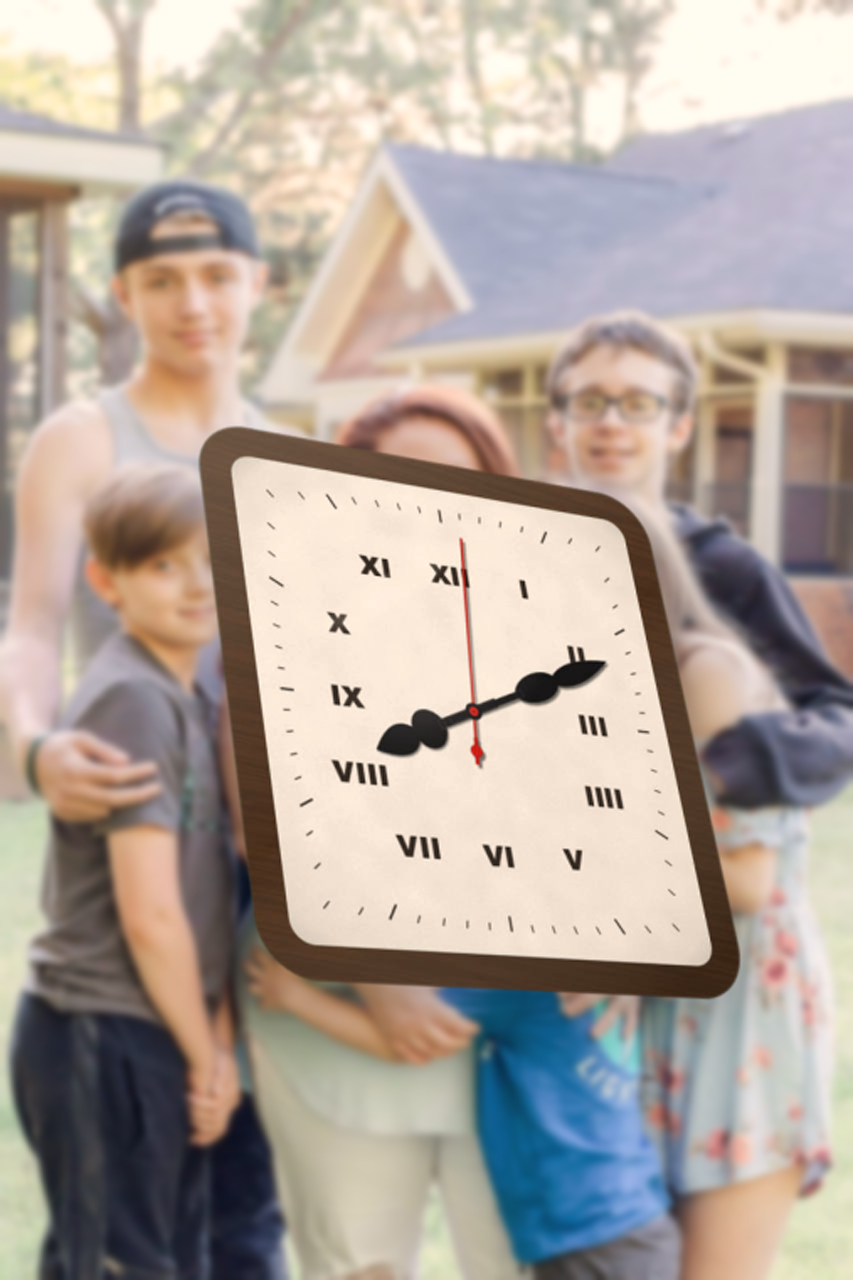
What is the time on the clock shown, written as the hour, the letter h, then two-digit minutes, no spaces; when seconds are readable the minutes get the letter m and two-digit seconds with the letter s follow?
8h11m01s
